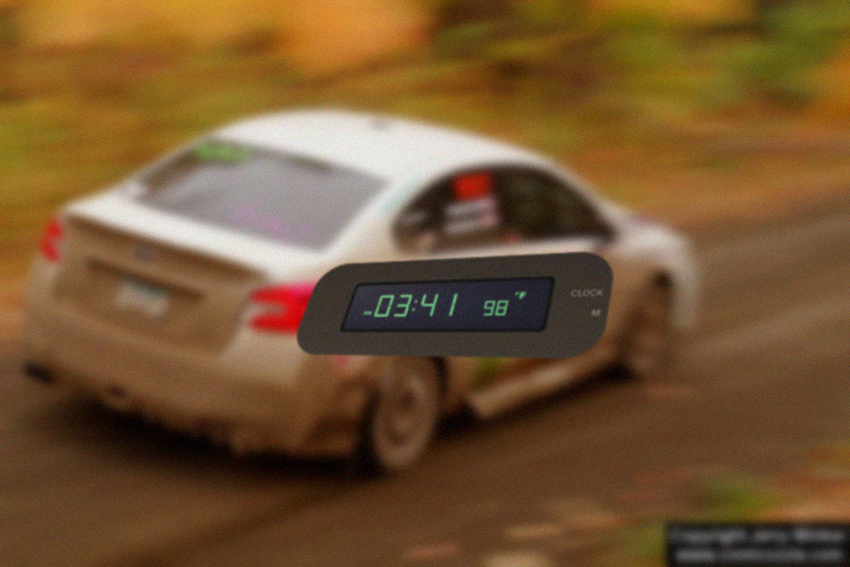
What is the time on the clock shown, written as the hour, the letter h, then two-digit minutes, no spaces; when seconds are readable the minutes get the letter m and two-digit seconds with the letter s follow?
3h41
